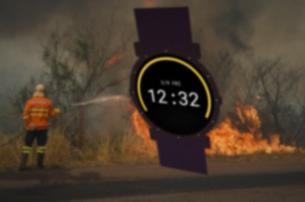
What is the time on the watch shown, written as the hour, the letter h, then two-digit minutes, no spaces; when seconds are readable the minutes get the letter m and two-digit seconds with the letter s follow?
12h32
